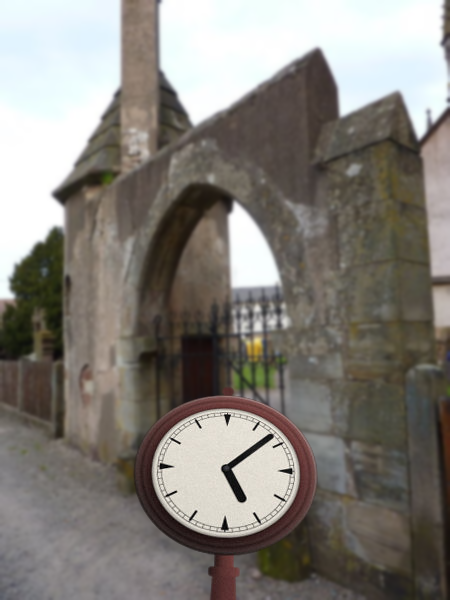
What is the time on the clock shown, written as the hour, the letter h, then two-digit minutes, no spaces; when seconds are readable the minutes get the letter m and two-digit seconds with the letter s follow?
5h08
